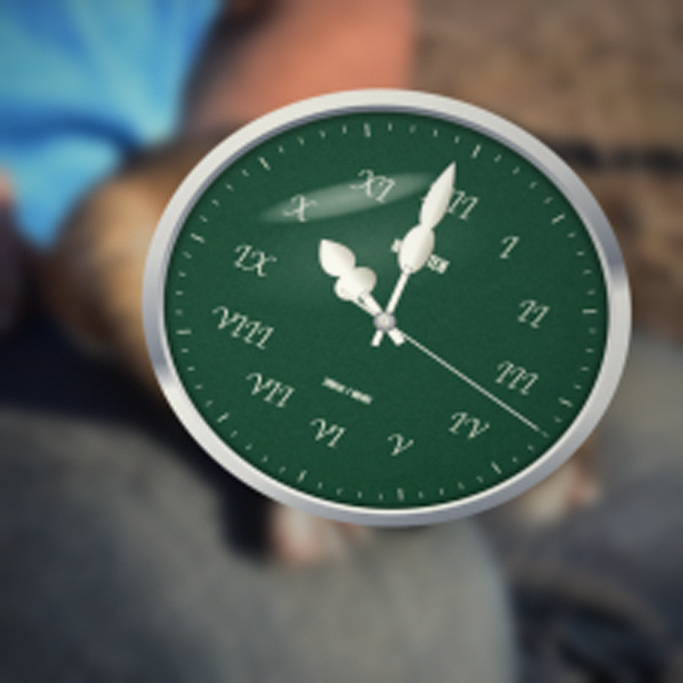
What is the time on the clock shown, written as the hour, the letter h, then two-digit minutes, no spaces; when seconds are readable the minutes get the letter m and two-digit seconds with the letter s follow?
9h59m17s
